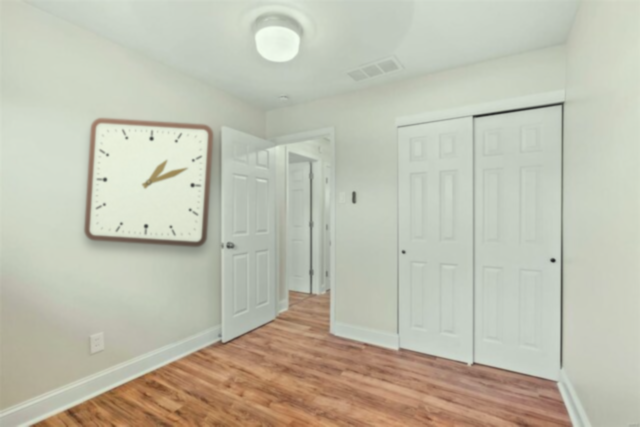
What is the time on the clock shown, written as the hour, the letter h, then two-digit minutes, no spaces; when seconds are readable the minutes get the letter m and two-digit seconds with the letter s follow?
1h11
